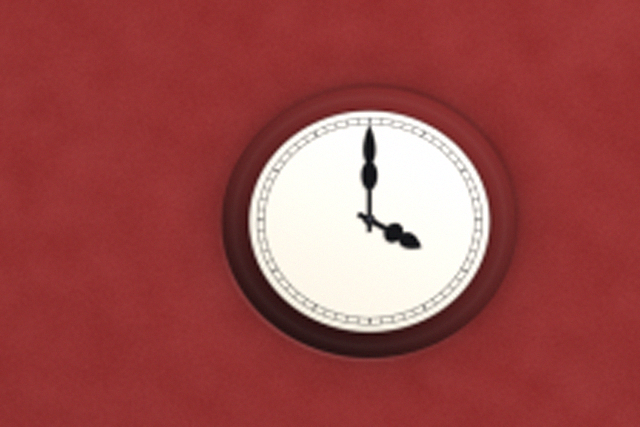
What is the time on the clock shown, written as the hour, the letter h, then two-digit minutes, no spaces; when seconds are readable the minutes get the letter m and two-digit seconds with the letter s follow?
4h00
